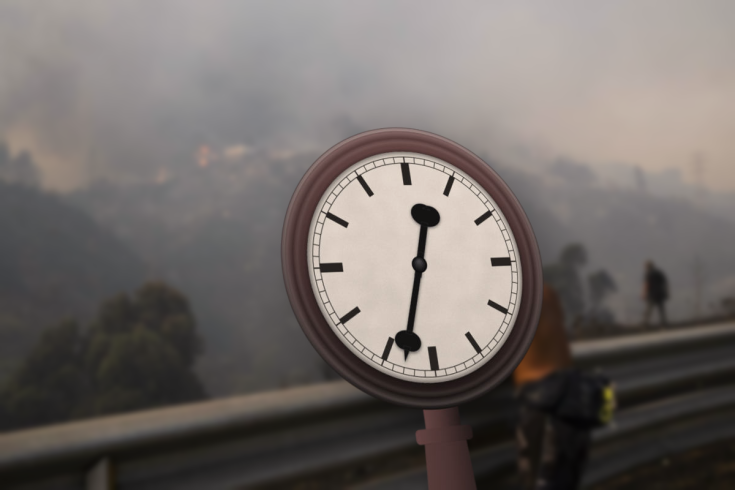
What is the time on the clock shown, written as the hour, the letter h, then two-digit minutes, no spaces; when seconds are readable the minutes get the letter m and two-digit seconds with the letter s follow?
12h33
